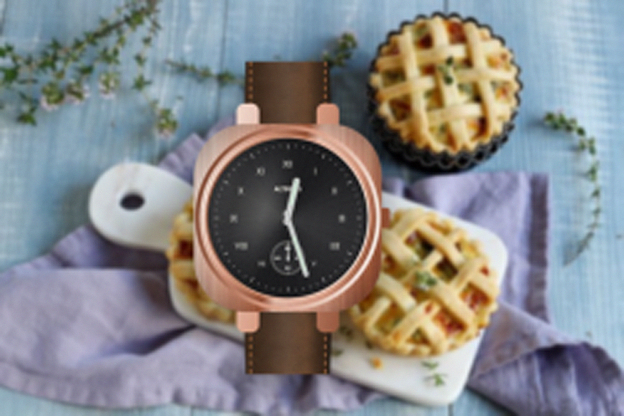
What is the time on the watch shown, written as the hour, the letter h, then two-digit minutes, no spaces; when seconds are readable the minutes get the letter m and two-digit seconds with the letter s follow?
12h27
